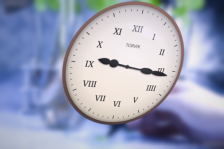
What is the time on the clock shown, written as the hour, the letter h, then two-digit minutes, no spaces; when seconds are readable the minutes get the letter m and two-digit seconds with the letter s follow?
9h16
